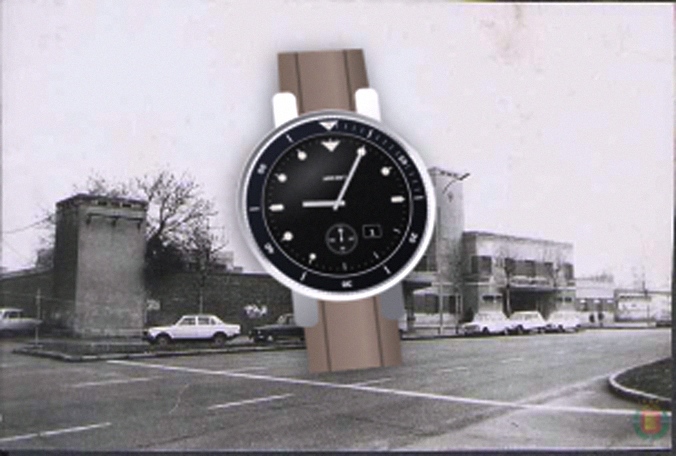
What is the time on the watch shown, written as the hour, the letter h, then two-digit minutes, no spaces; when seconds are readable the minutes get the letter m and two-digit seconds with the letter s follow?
9h05
